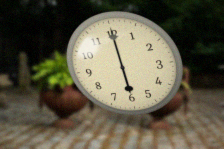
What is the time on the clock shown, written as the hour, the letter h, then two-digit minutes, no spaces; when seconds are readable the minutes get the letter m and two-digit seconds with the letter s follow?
6h00
